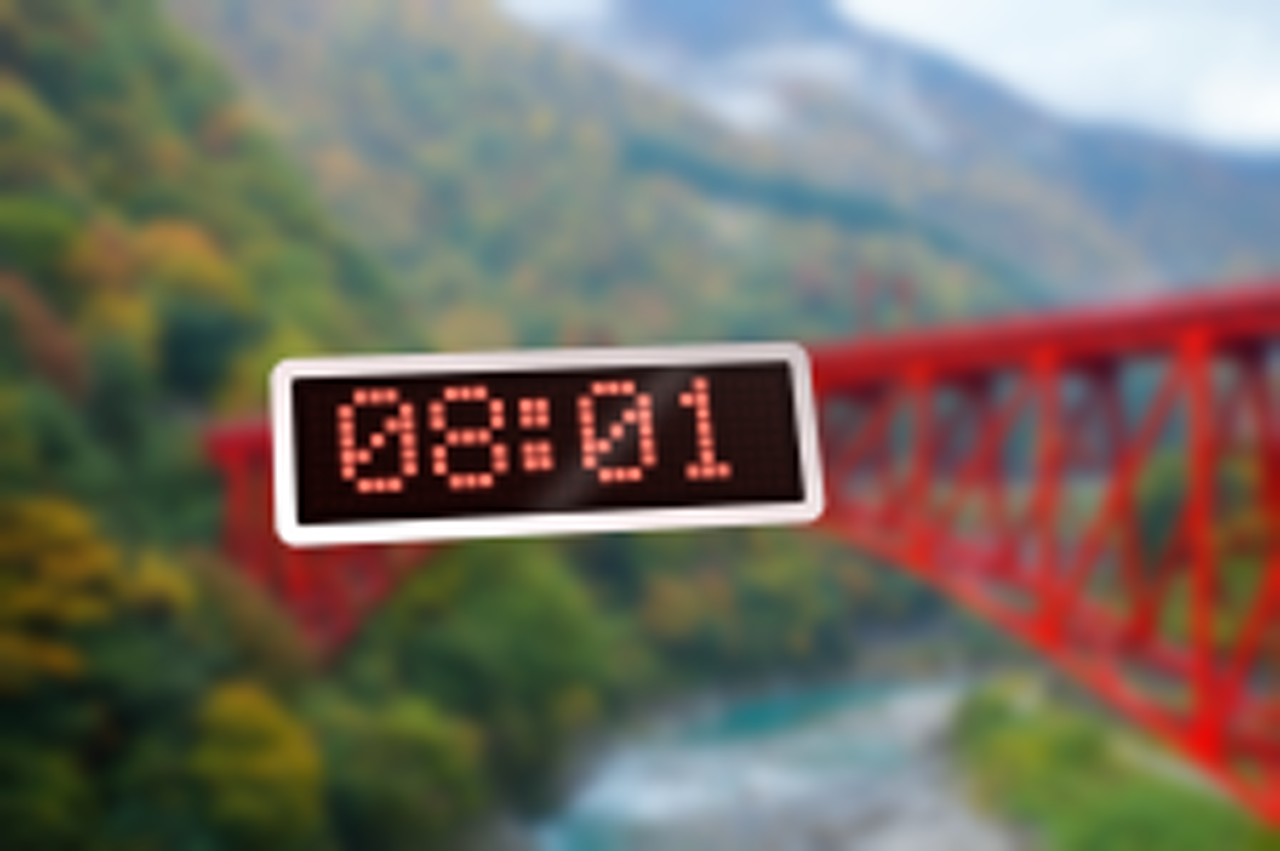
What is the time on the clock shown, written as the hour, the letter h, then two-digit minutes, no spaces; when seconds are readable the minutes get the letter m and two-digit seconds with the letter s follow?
8h01
